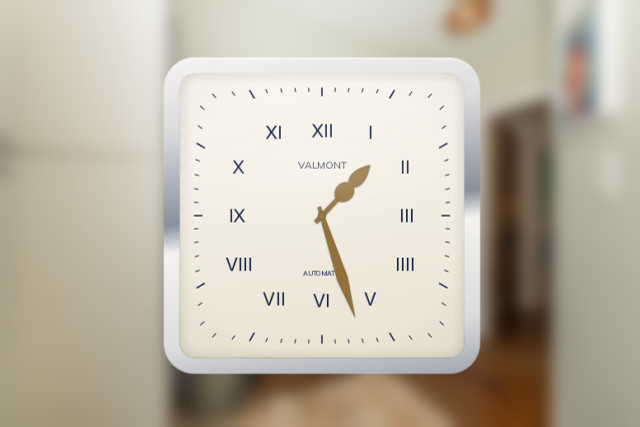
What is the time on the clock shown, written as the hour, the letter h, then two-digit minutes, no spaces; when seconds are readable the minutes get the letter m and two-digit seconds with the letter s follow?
1h27
